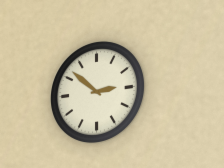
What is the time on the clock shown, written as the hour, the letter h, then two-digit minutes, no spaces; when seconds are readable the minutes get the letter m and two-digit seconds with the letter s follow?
2h52
